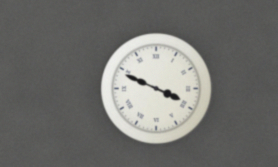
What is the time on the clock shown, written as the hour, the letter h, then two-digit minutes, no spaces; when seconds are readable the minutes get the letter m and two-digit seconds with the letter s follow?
3h49
